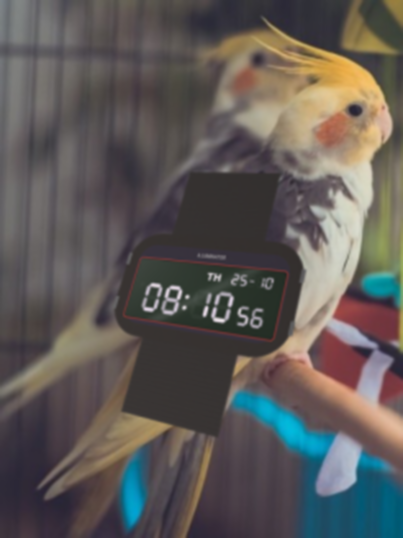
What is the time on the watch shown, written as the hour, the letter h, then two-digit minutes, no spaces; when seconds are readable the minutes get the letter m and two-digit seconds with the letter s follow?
8h10m56s
